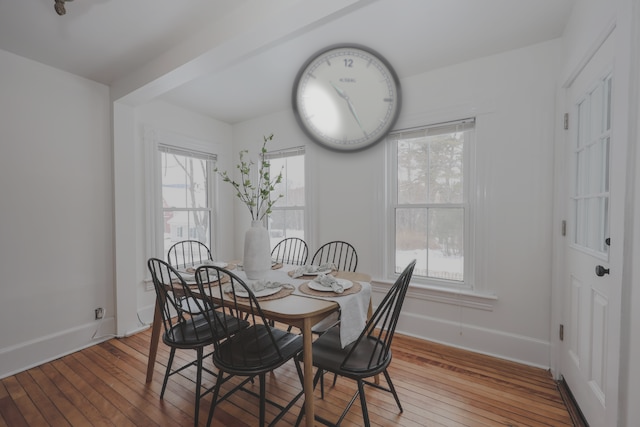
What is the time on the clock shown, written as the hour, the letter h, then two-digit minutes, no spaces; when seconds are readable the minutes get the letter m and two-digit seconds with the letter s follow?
10h25
